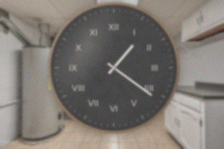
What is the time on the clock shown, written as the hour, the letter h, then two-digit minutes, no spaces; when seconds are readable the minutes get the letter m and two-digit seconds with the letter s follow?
1h21
